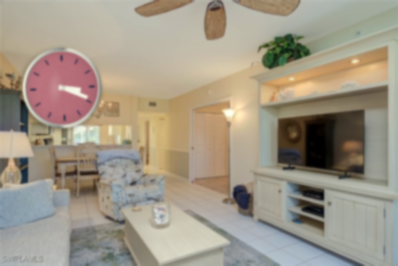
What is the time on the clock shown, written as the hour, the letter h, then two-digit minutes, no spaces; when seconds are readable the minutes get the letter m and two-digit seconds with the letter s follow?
3h19
